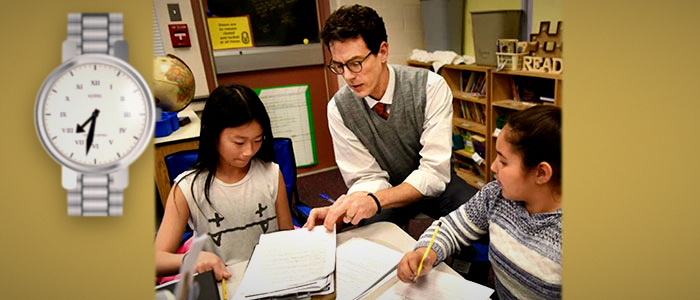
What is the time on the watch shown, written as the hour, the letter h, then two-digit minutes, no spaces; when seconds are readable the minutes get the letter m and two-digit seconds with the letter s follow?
7h32
